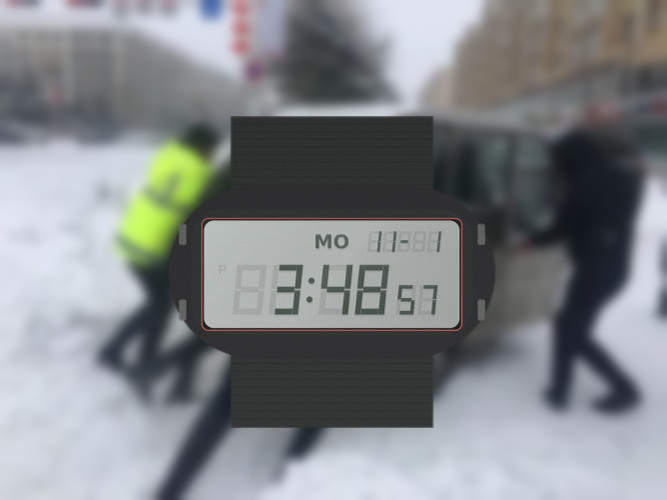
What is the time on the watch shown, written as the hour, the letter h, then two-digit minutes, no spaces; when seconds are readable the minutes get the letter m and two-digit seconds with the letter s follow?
3h48m57s
